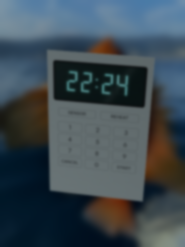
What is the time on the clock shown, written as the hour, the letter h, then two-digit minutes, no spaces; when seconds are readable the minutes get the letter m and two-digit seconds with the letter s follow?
22h24
